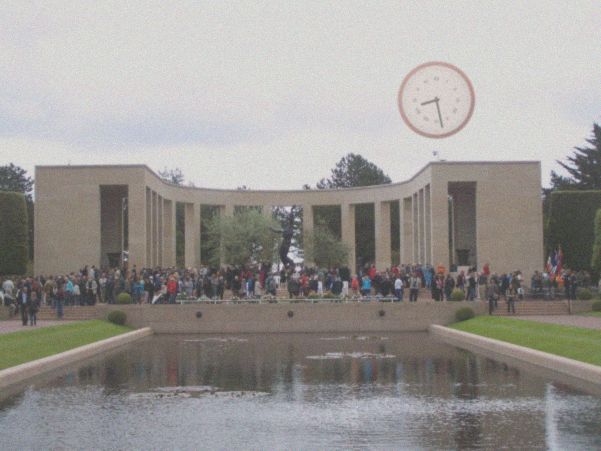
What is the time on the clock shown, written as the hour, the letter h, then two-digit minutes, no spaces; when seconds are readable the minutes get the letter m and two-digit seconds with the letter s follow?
8h28
